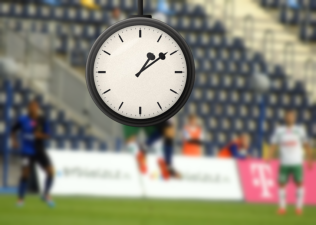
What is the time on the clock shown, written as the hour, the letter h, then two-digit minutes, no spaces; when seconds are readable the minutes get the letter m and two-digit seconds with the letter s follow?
1h09
